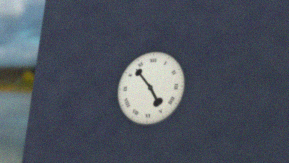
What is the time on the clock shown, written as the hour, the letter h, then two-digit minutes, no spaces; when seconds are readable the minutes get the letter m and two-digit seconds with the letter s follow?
4h53
